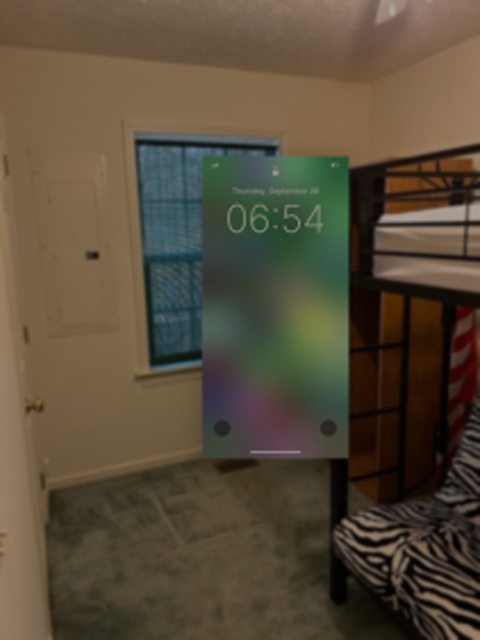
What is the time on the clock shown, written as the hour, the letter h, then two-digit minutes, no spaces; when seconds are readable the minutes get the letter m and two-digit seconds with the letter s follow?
6h54
